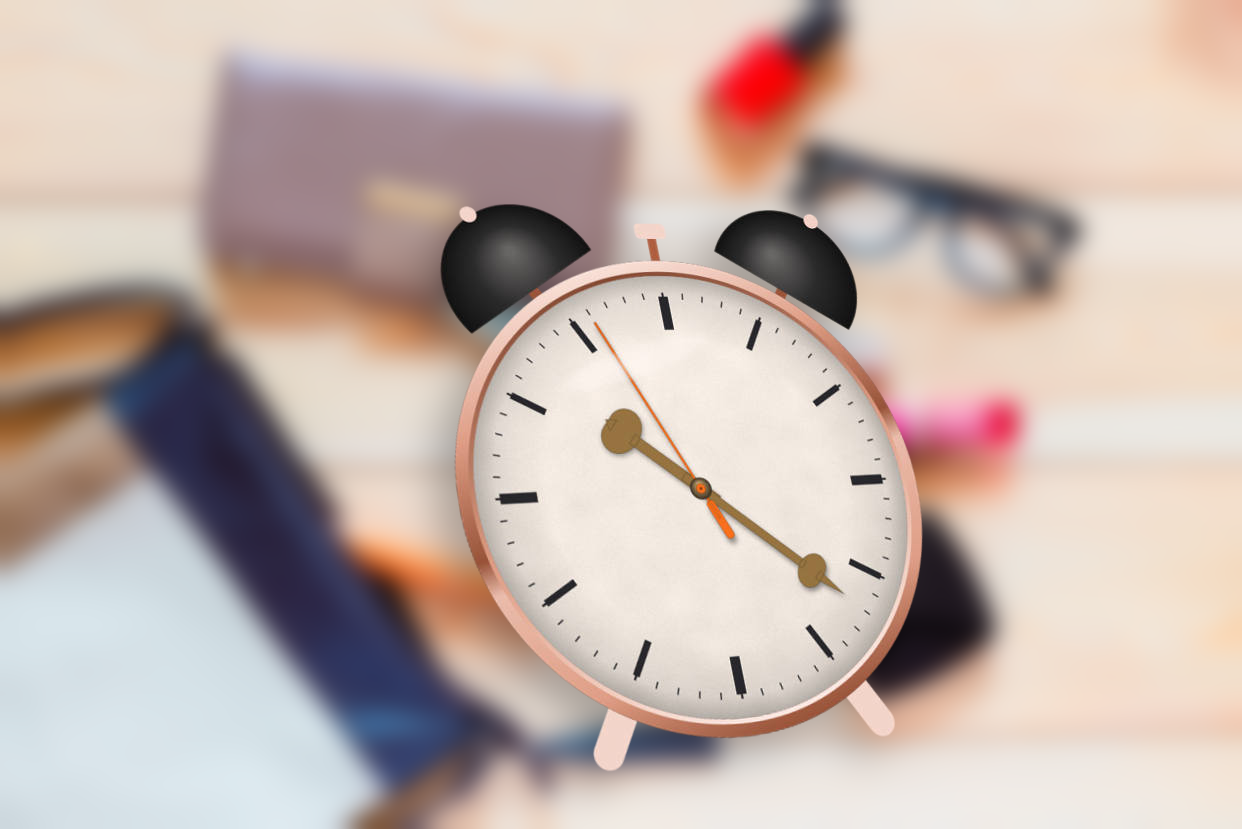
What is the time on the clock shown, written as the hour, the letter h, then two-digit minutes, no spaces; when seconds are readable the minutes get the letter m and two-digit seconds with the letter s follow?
10h21m56s
